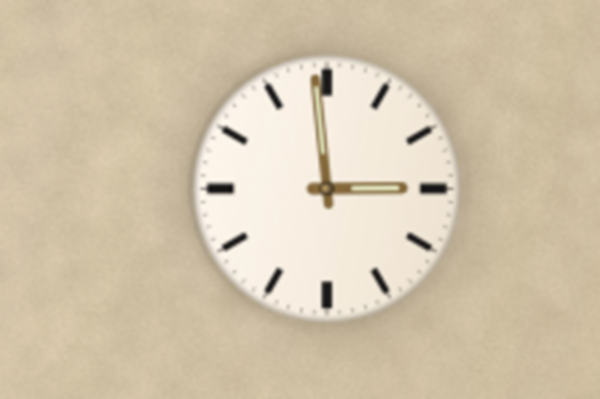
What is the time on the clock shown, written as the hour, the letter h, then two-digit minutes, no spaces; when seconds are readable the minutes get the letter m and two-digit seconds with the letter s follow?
2h59
